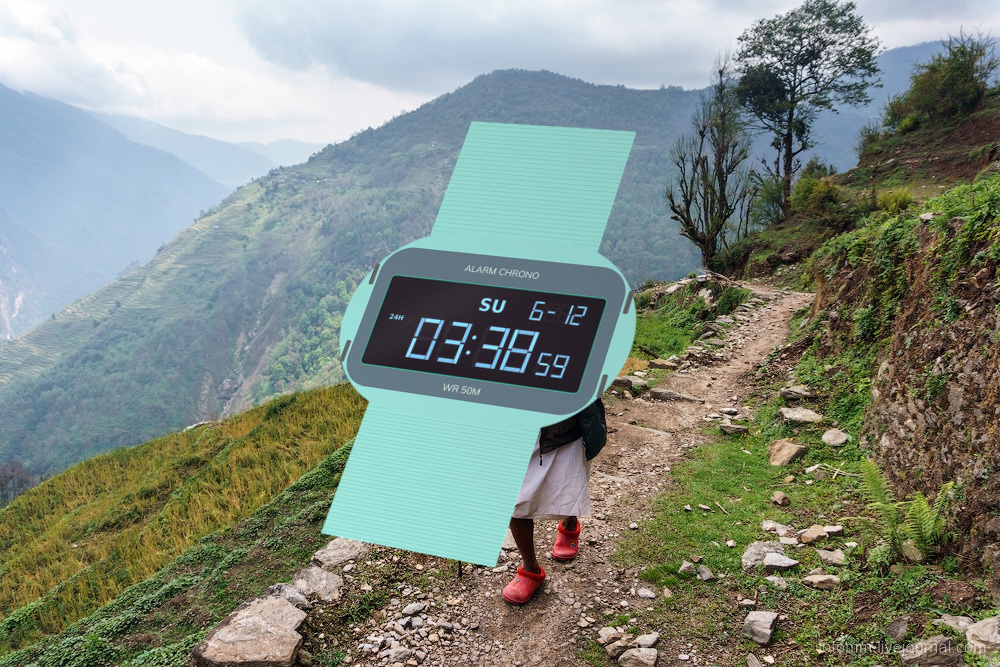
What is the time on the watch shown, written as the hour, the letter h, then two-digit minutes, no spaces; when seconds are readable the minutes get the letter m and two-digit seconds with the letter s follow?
3h38m59s
